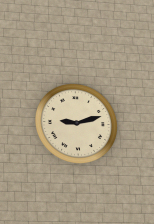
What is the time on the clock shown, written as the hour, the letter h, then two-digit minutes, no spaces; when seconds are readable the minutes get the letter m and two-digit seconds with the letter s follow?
9h12
